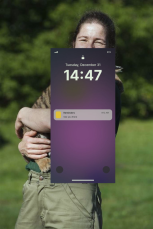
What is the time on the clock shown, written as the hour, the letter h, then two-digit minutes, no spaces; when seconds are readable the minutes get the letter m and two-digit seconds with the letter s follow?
14h47
